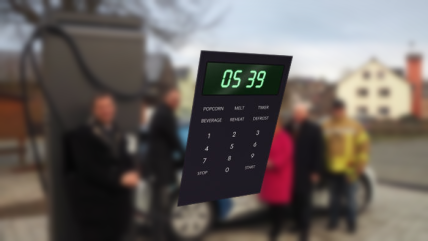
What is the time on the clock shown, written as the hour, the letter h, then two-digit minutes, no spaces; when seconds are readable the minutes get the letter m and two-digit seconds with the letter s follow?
5h39
